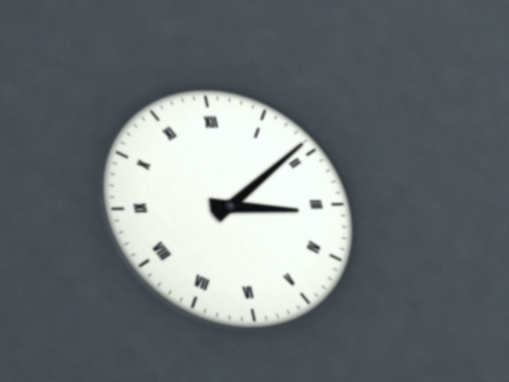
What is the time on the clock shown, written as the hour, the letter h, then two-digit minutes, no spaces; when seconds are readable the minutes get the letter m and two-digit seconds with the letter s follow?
3h09
